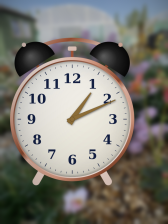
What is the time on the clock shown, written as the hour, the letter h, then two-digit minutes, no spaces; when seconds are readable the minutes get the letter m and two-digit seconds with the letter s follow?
1h11
